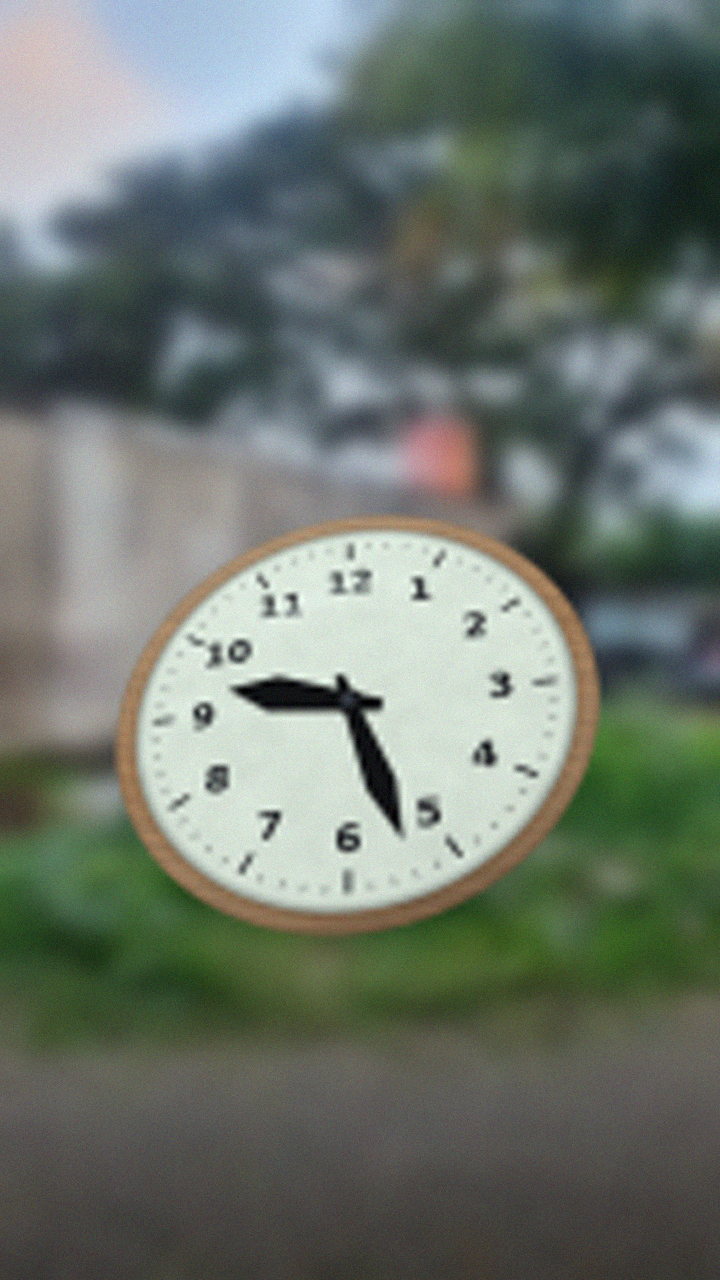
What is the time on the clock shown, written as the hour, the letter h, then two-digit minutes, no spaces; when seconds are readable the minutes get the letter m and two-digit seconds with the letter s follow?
9h27
